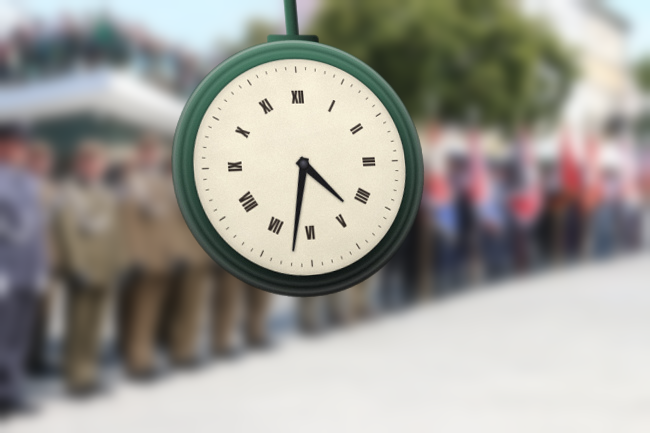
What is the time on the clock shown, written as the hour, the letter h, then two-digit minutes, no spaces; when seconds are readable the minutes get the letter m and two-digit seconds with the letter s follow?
4h32
